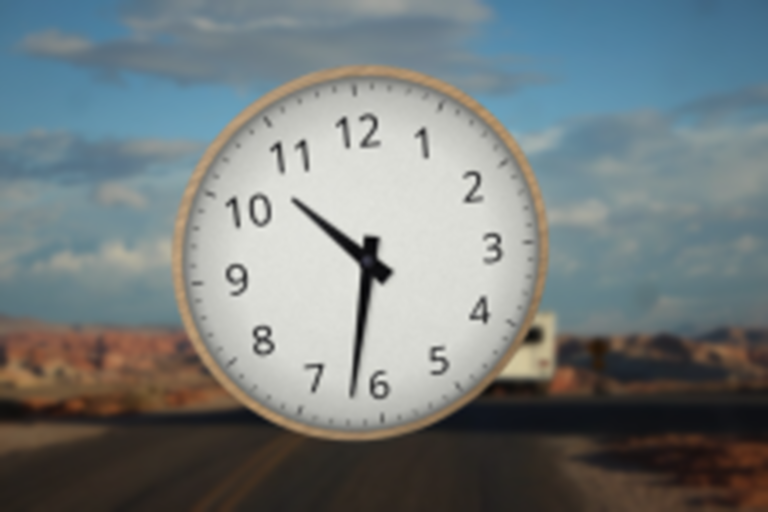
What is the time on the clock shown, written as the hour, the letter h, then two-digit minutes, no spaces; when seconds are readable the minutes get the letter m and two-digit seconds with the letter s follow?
10h32
